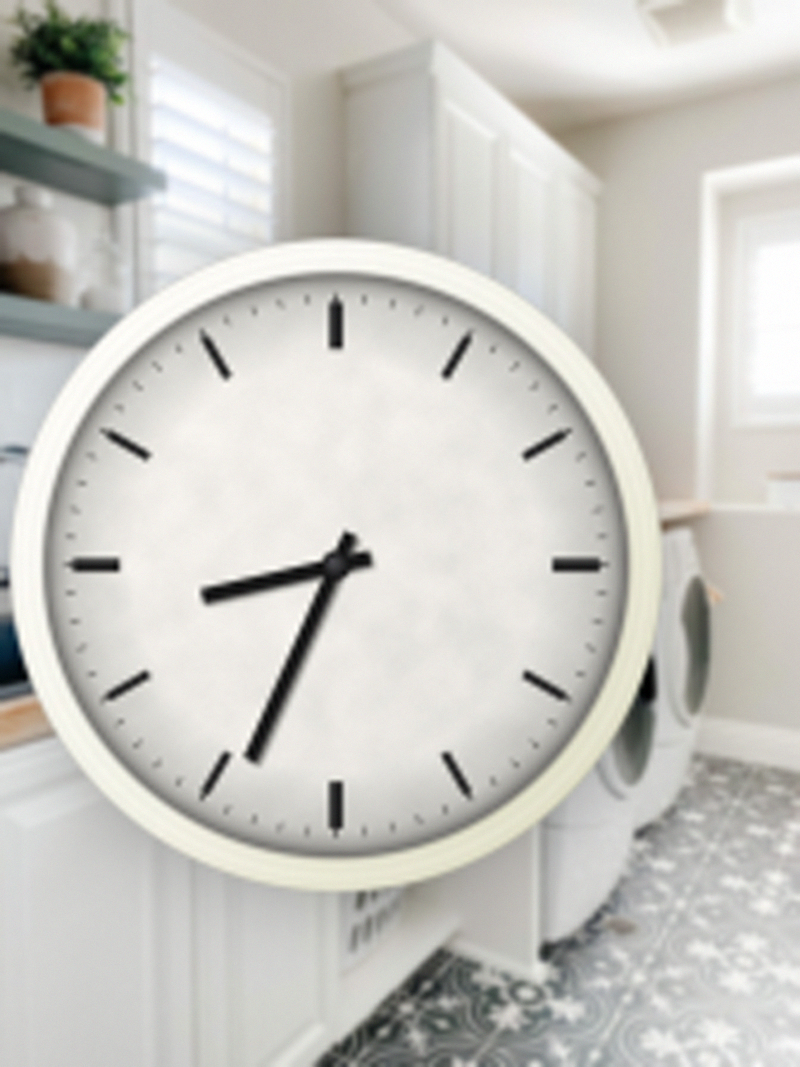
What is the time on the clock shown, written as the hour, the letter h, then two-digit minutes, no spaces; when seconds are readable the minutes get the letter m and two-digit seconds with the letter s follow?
8h34
